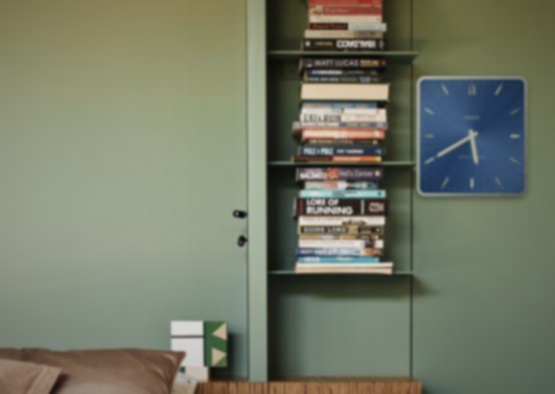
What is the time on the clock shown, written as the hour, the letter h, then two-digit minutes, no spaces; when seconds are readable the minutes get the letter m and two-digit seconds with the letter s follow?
5h40
